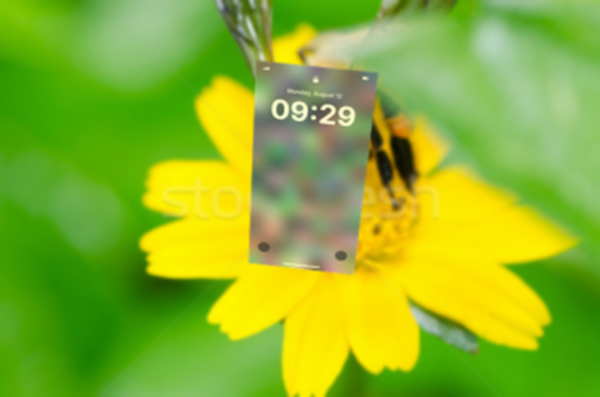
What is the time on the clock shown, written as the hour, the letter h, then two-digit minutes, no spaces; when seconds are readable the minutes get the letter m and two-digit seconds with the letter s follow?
9h29
